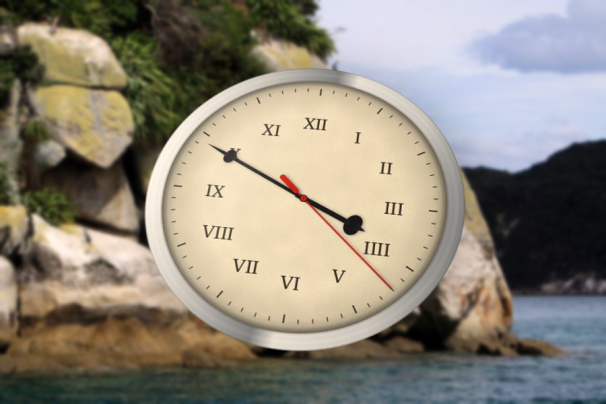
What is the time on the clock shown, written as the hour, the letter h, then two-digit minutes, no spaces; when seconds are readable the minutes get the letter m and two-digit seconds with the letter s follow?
3h49m22s
